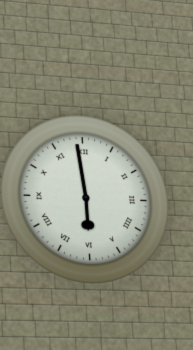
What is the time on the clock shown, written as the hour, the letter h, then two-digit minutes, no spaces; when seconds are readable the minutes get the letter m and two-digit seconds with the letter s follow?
5h59
